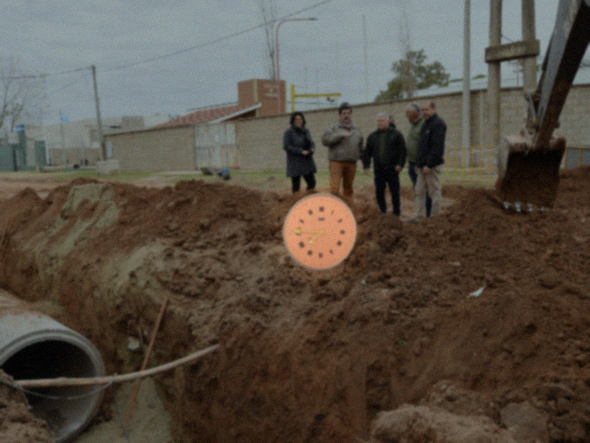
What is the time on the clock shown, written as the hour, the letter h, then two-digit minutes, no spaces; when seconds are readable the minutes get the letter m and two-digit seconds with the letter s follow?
7h46
